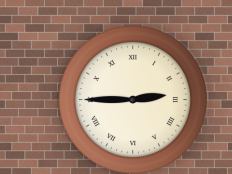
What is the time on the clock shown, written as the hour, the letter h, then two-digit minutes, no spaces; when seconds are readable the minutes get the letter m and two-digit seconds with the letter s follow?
2h45
